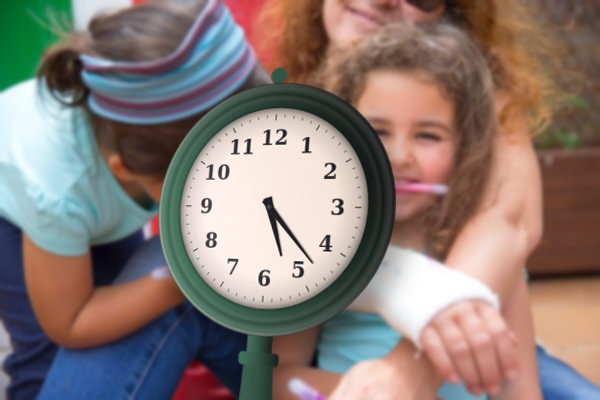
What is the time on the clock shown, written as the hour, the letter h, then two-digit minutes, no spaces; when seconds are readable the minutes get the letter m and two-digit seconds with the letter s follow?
5h23
